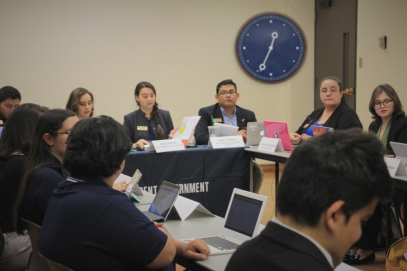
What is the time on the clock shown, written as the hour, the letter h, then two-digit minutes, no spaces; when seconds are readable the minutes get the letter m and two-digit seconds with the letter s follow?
12h34
